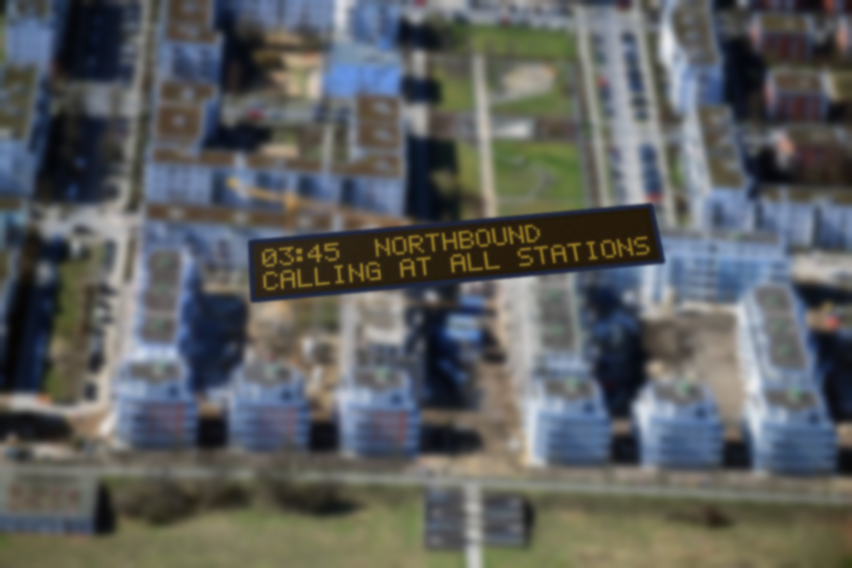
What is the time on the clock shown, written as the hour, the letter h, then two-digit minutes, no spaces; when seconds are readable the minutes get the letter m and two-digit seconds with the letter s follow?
3h45
